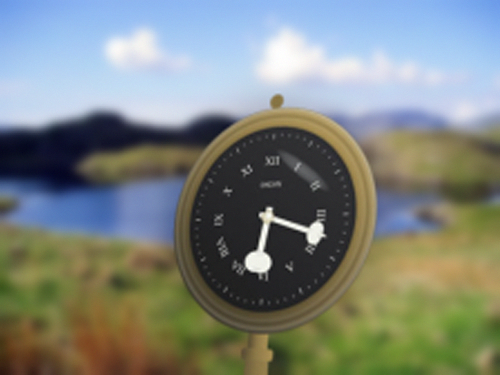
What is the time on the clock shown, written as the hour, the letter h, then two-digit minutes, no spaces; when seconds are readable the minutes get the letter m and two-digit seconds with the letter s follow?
6h18
